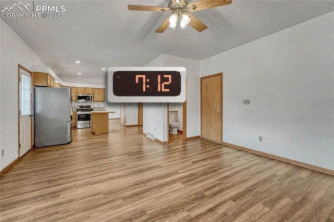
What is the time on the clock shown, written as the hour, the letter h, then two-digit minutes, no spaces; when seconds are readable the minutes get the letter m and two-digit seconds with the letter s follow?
7h12
